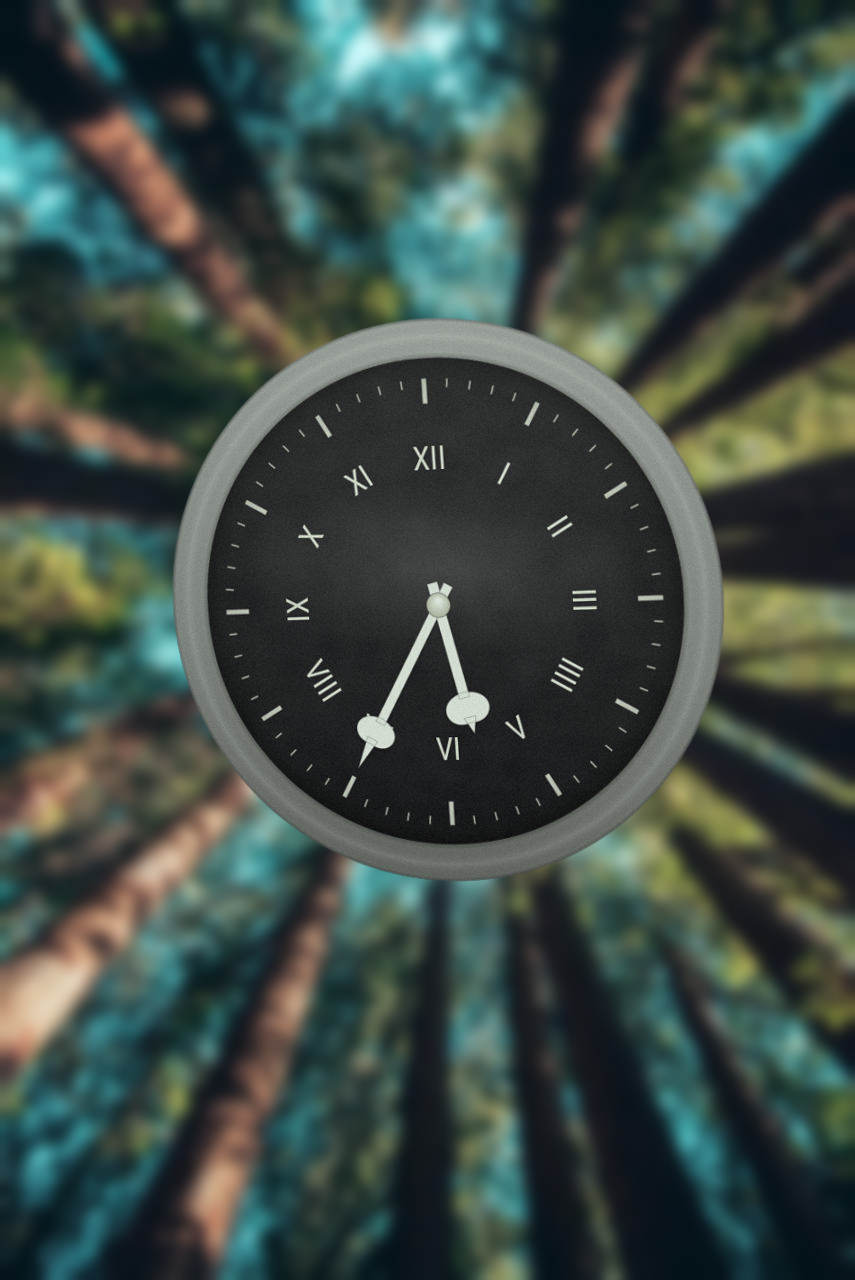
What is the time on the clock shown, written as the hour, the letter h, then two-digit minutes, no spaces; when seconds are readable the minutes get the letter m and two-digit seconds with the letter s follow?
5h35
